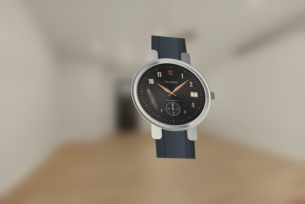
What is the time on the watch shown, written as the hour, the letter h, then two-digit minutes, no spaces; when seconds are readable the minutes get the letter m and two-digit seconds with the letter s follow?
10h08
